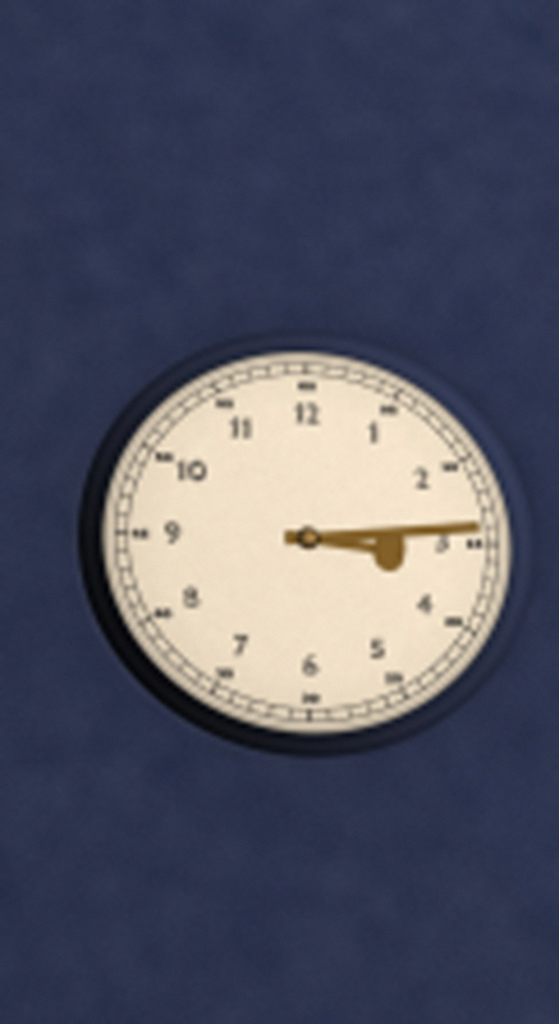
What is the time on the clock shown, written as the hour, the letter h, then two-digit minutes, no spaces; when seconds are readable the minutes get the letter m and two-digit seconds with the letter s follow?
3h14
